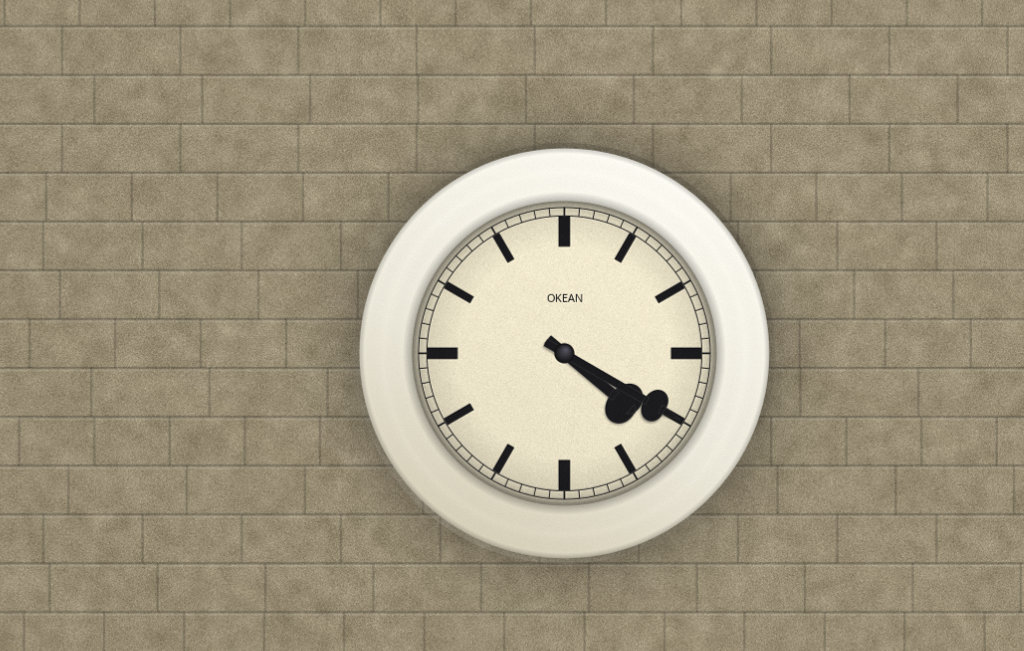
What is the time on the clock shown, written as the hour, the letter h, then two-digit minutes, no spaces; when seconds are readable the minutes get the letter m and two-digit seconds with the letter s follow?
4h20
